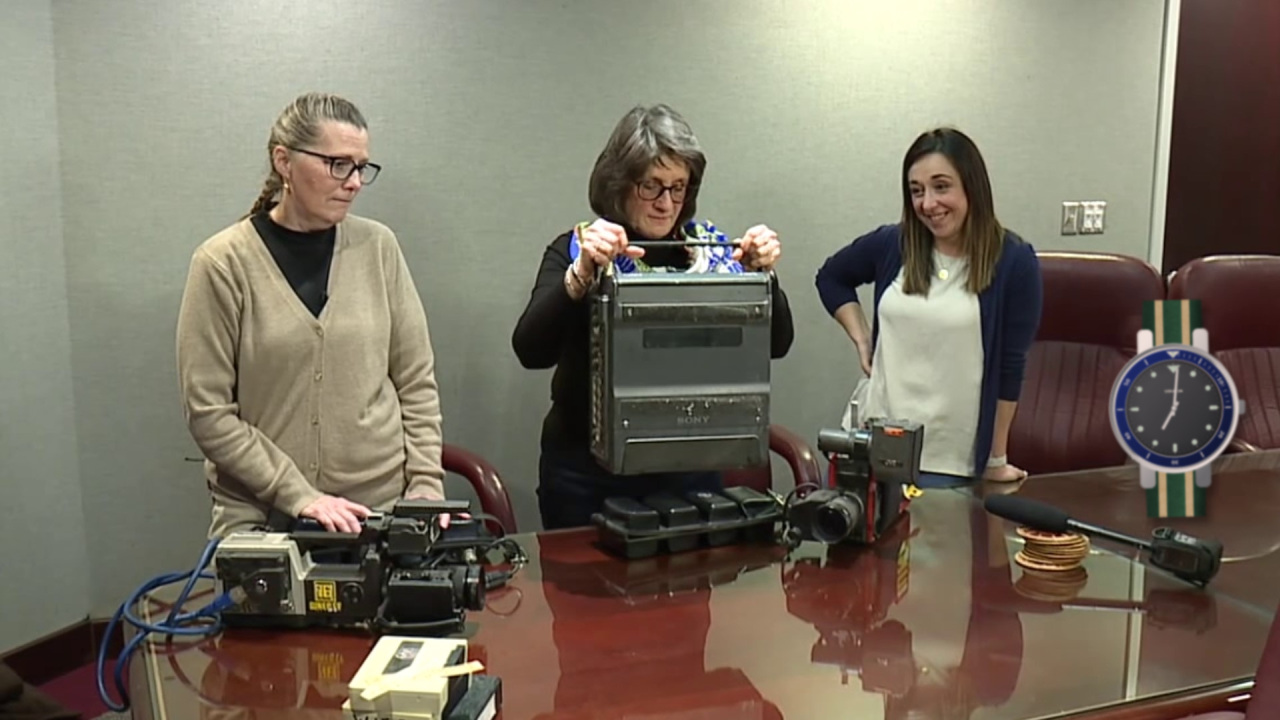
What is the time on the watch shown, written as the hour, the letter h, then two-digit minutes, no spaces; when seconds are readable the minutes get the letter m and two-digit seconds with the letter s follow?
7h01
